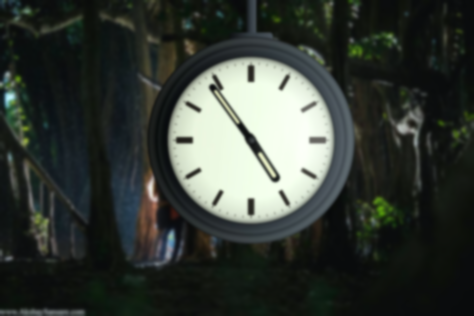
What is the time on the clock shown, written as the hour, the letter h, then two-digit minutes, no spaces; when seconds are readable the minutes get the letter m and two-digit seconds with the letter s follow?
4h54
